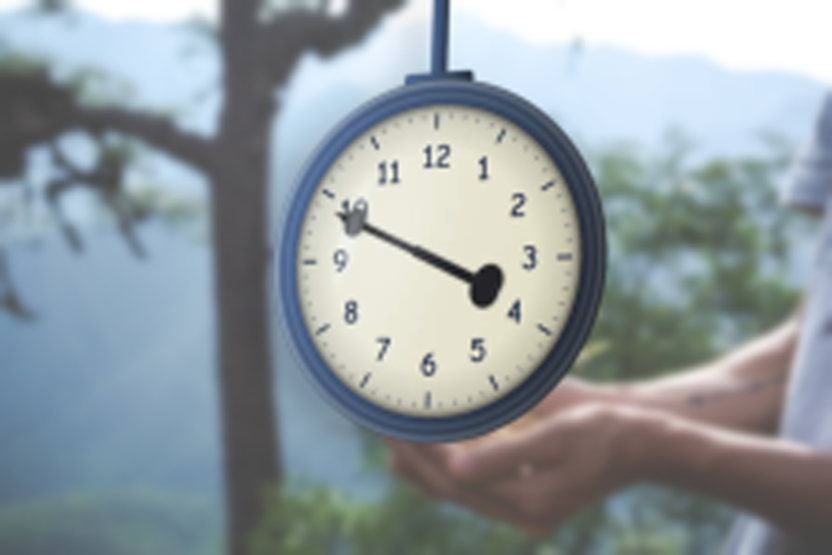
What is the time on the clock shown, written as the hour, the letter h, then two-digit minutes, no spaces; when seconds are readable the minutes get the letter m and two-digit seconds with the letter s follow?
3h49
